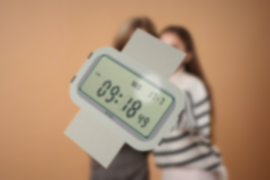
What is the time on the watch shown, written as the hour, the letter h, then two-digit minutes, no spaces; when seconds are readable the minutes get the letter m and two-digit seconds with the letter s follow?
9h18
